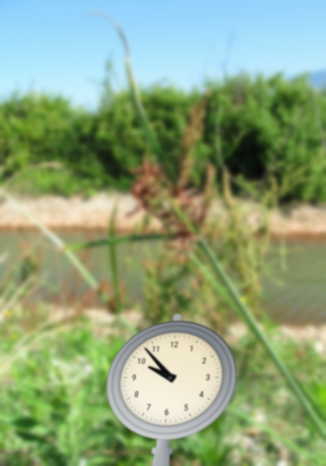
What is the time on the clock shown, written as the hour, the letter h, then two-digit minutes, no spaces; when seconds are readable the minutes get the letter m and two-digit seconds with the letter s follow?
9h53
